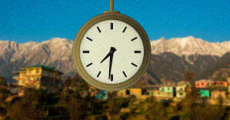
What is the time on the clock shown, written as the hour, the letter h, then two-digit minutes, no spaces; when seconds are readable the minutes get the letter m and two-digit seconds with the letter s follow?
7h31
